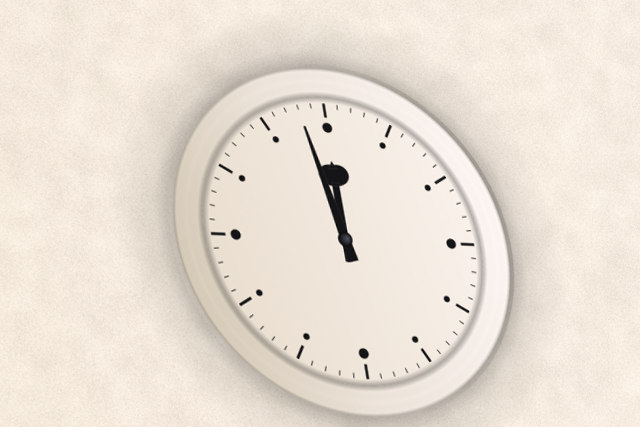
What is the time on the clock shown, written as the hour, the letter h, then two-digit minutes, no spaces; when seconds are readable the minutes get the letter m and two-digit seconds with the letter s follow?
11h58
